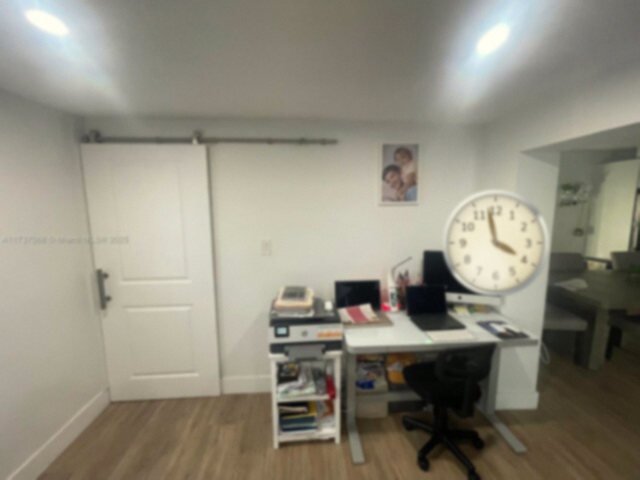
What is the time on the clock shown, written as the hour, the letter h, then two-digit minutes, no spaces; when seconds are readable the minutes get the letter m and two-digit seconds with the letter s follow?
3h58
